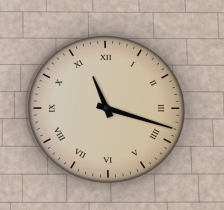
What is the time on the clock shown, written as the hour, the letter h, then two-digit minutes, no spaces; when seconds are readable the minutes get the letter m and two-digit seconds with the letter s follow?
11h18
